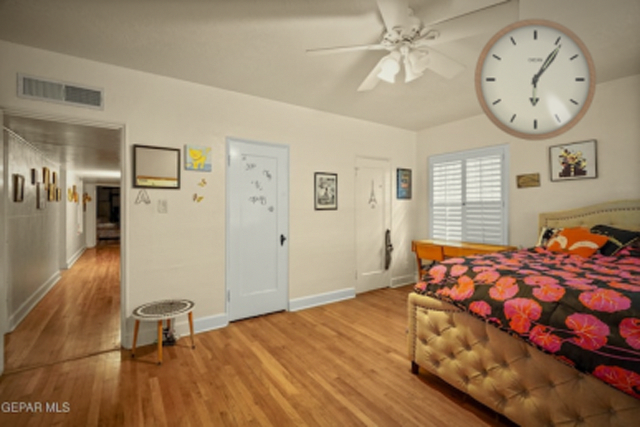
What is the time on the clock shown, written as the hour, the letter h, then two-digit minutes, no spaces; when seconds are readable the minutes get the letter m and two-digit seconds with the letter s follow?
6h06
